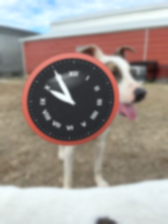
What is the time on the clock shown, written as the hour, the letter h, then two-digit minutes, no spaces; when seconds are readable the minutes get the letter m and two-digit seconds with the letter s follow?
9h55
